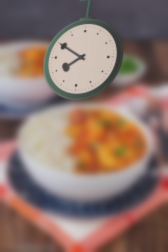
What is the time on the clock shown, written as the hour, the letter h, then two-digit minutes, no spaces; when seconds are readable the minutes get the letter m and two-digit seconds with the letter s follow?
7h50
